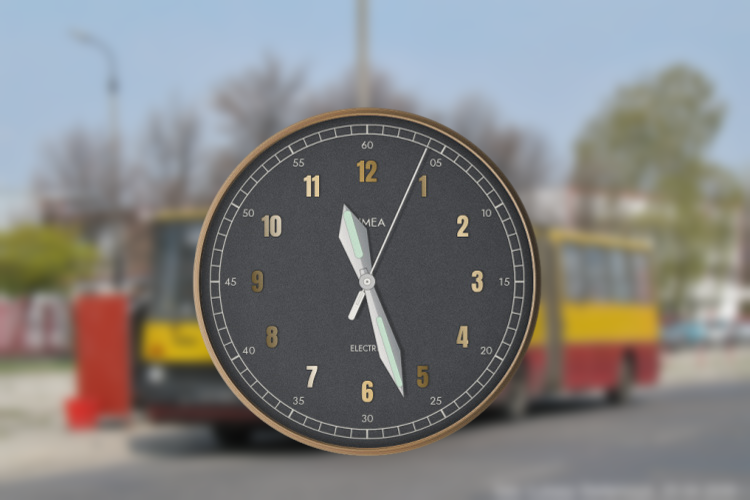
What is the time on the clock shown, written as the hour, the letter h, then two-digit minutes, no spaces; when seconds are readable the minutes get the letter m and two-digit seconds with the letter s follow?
11h27m04s
